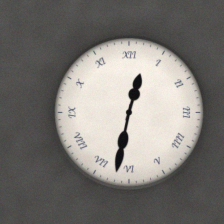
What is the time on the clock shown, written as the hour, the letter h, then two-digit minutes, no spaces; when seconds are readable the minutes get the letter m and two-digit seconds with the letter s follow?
12h32
